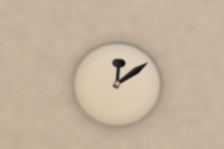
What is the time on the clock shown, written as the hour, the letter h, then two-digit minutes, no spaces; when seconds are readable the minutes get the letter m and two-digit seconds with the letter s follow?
12h09
